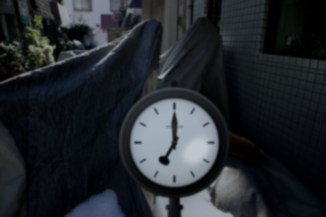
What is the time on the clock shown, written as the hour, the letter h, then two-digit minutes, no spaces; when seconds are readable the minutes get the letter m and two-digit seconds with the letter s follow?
7h00
